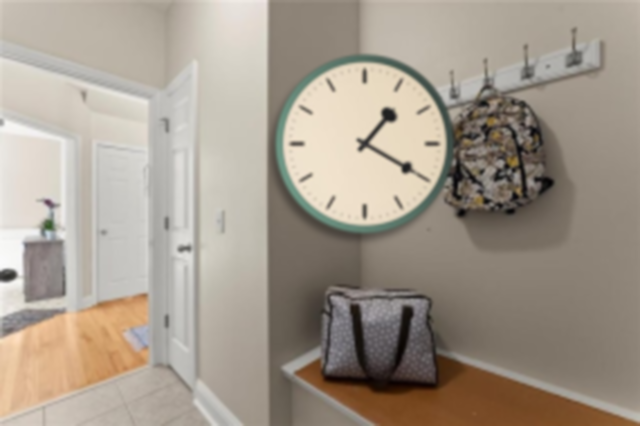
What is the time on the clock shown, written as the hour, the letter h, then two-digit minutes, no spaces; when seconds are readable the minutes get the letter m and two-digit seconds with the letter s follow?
1h20
